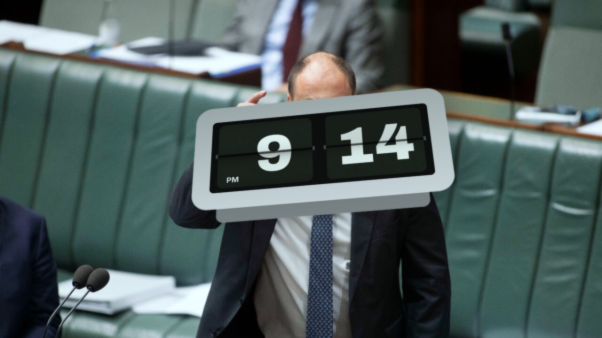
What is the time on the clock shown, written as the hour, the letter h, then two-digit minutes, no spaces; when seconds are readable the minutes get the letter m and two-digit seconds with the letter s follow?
9h14
